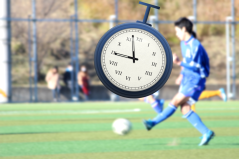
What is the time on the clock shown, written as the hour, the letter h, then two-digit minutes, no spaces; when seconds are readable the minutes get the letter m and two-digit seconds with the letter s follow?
8h57
